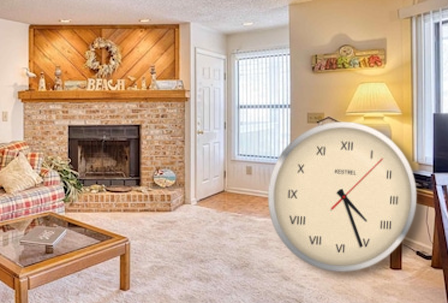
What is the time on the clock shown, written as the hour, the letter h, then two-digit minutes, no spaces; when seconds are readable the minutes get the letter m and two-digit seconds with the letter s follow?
4h26m07s
